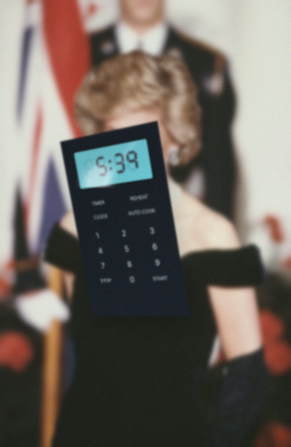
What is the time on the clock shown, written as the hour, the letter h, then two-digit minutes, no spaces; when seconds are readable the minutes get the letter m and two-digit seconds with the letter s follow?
5h39
